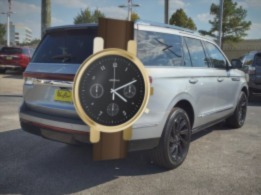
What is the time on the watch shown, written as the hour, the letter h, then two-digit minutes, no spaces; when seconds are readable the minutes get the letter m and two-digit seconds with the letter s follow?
4h11
